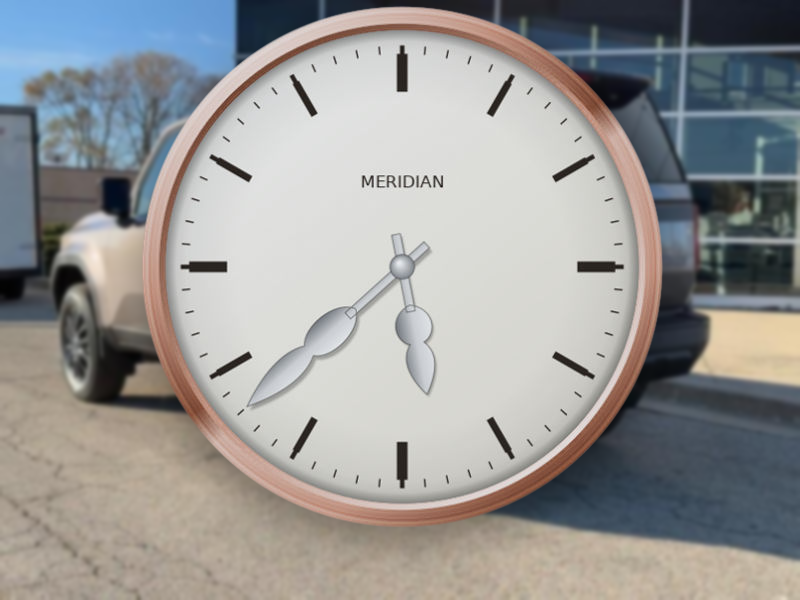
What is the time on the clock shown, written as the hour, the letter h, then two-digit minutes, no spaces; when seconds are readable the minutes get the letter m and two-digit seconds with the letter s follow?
5h38
